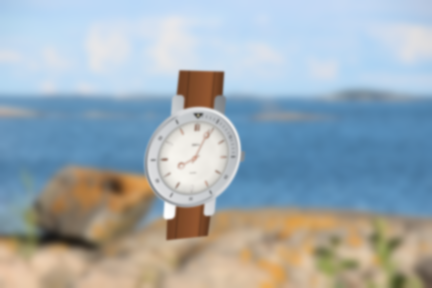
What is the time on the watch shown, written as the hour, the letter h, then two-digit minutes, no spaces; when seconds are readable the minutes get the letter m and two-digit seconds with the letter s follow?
8h04
